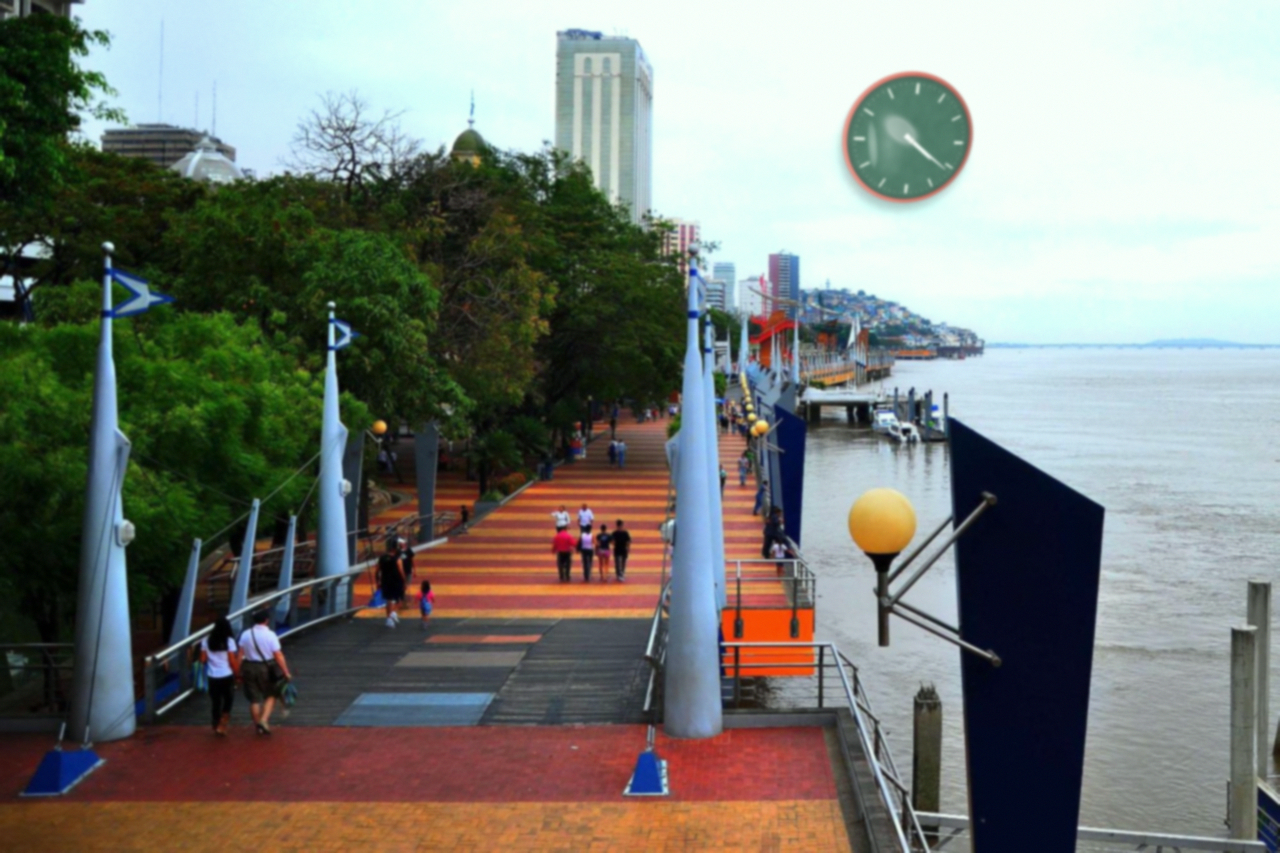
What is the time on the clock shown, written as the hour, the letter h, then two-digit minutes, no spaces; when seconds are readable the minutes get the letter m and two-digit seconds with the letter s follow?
4h21
